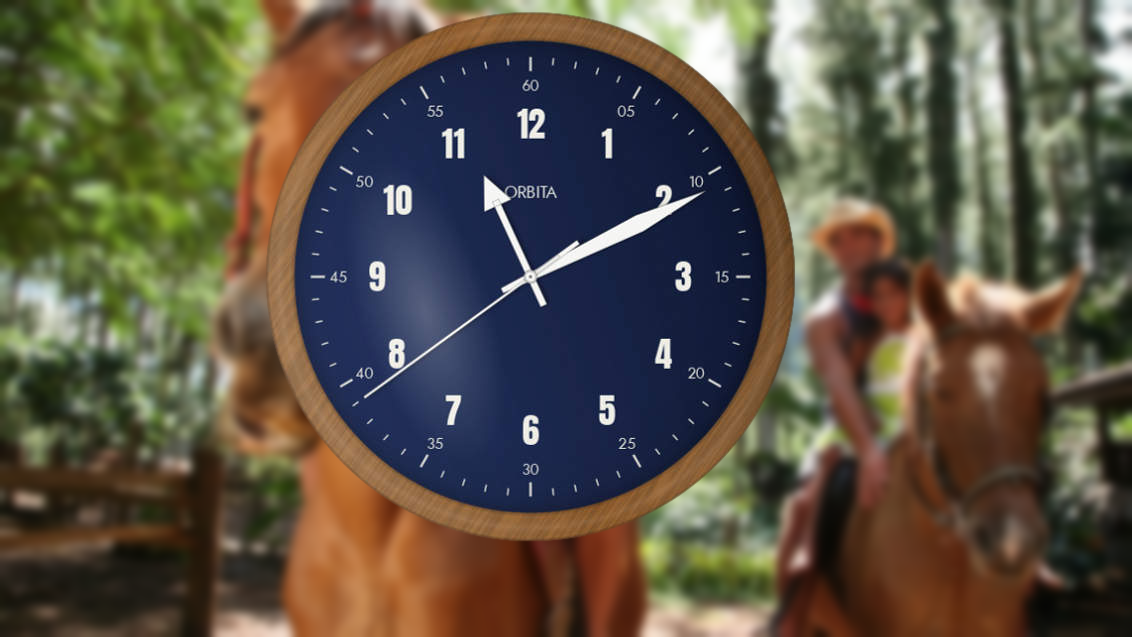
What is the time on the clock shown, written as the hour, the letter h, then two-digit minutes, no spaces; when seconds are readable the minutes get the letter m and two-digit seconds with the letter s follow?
11h10m39s
